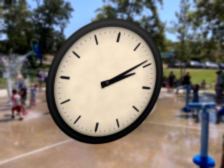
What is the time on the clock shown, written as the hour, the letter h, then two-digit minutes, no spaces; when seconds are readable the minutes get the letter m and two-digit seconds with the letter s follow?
2h09
